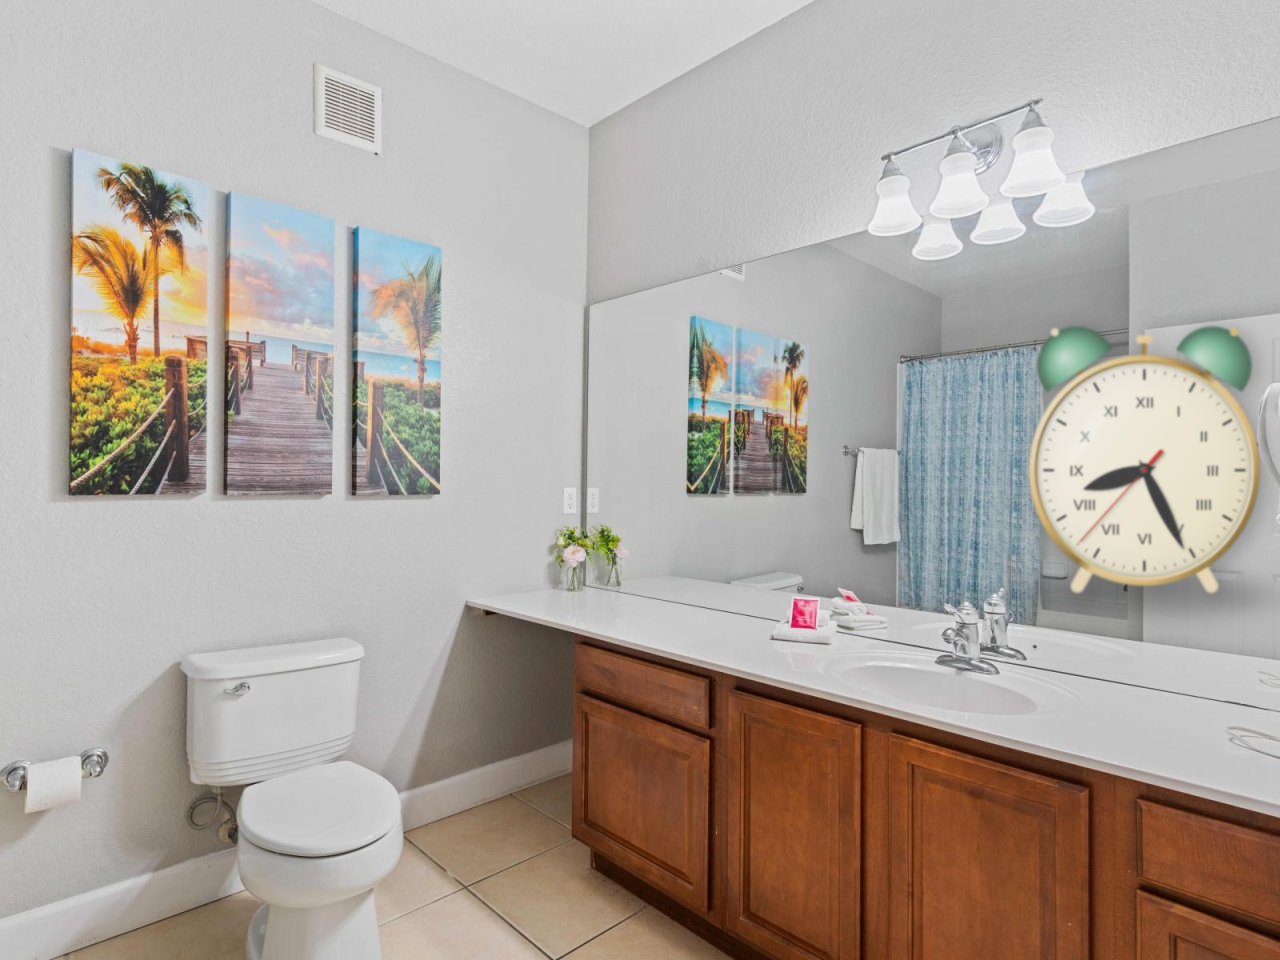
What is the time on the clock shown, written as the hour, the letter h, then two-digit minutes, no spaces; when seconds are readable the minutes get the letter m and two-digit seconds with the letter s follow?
8h25m37s
